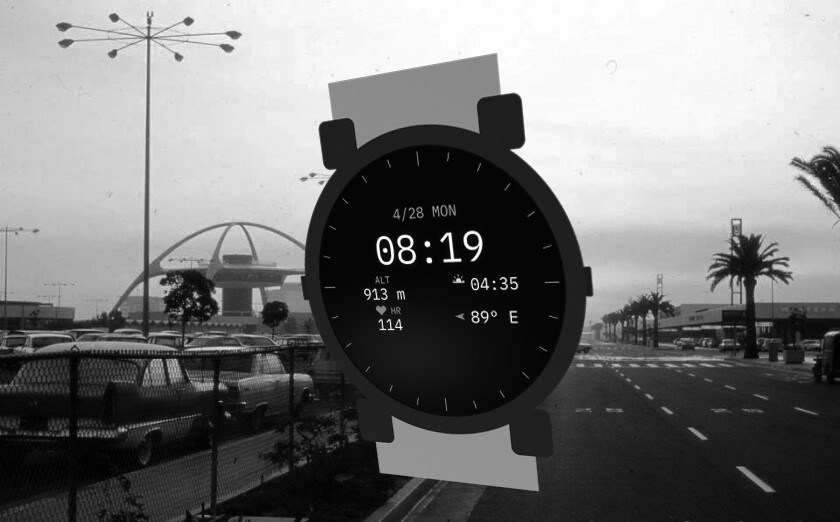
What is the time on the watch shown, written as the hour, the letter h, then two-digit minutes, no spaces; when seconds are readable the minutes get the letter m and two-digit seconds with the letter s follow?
8h19
